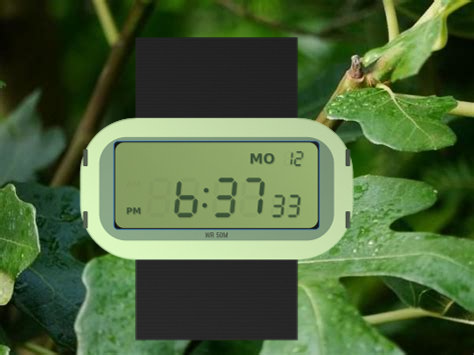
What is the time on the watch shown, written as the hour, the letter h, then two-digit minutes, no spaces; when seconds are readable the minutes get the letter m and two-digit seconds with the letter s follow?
6h37m33s
